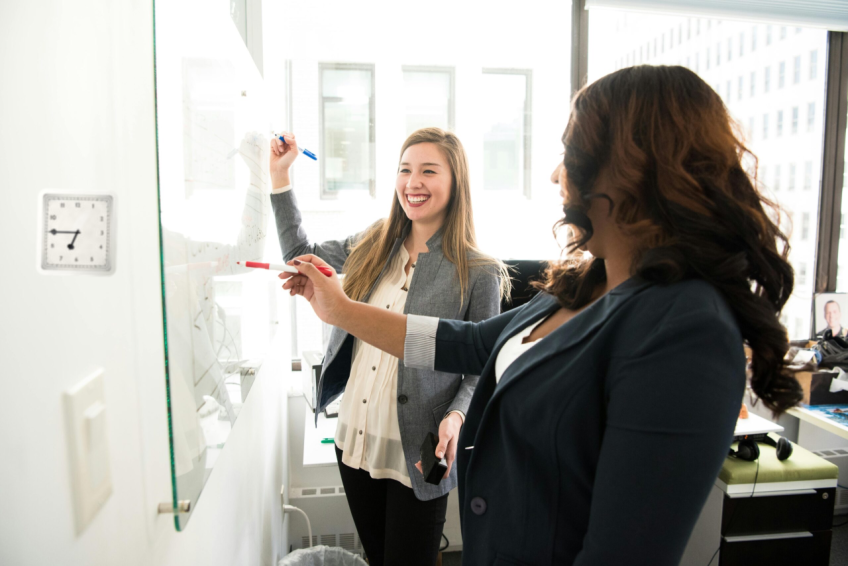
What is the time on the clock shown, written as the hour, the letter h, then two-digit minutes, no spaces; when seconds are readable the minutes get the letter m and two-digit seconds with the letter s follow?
6h45
